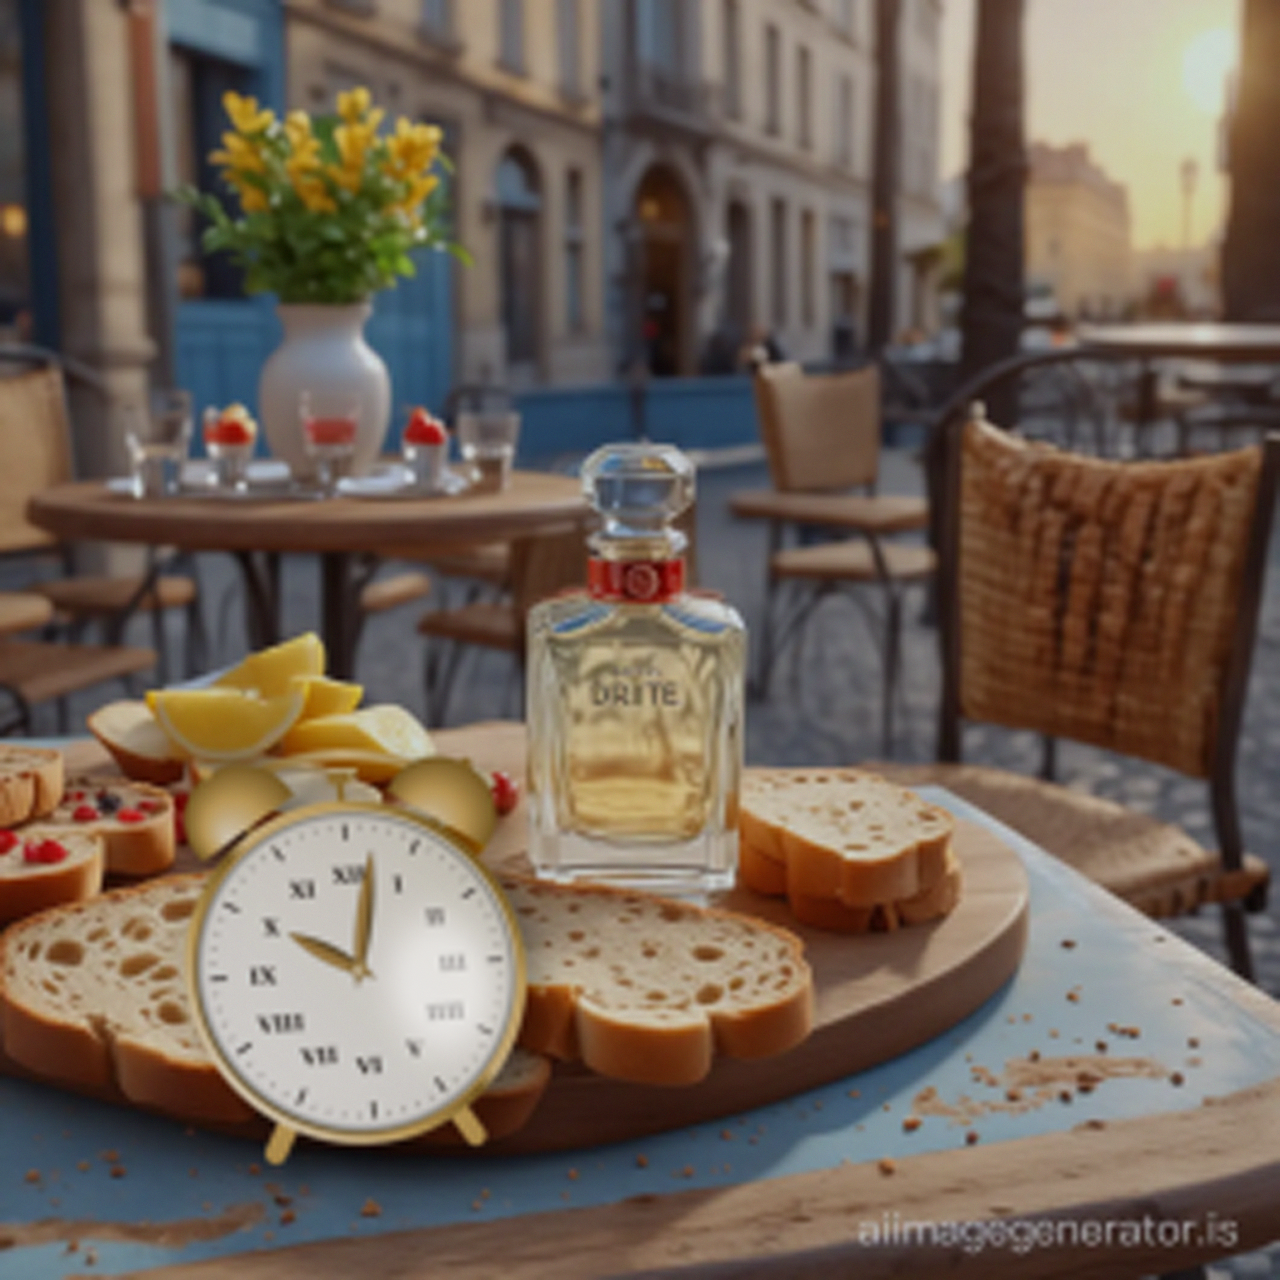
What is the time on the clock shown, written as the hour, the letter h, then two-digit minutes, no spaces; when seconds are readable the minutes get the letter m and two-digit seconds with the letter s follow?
10h02
